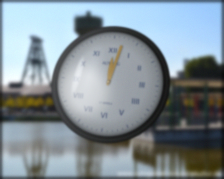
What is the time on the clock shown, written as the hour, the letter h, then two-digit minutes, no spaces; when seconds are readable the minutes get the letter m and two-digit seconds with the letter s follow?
12h02
